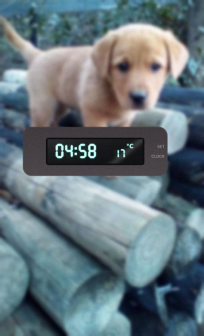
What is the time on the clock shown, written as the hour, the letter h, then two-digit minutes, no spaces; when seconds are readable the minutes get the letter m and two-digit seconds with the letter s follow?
4h58
